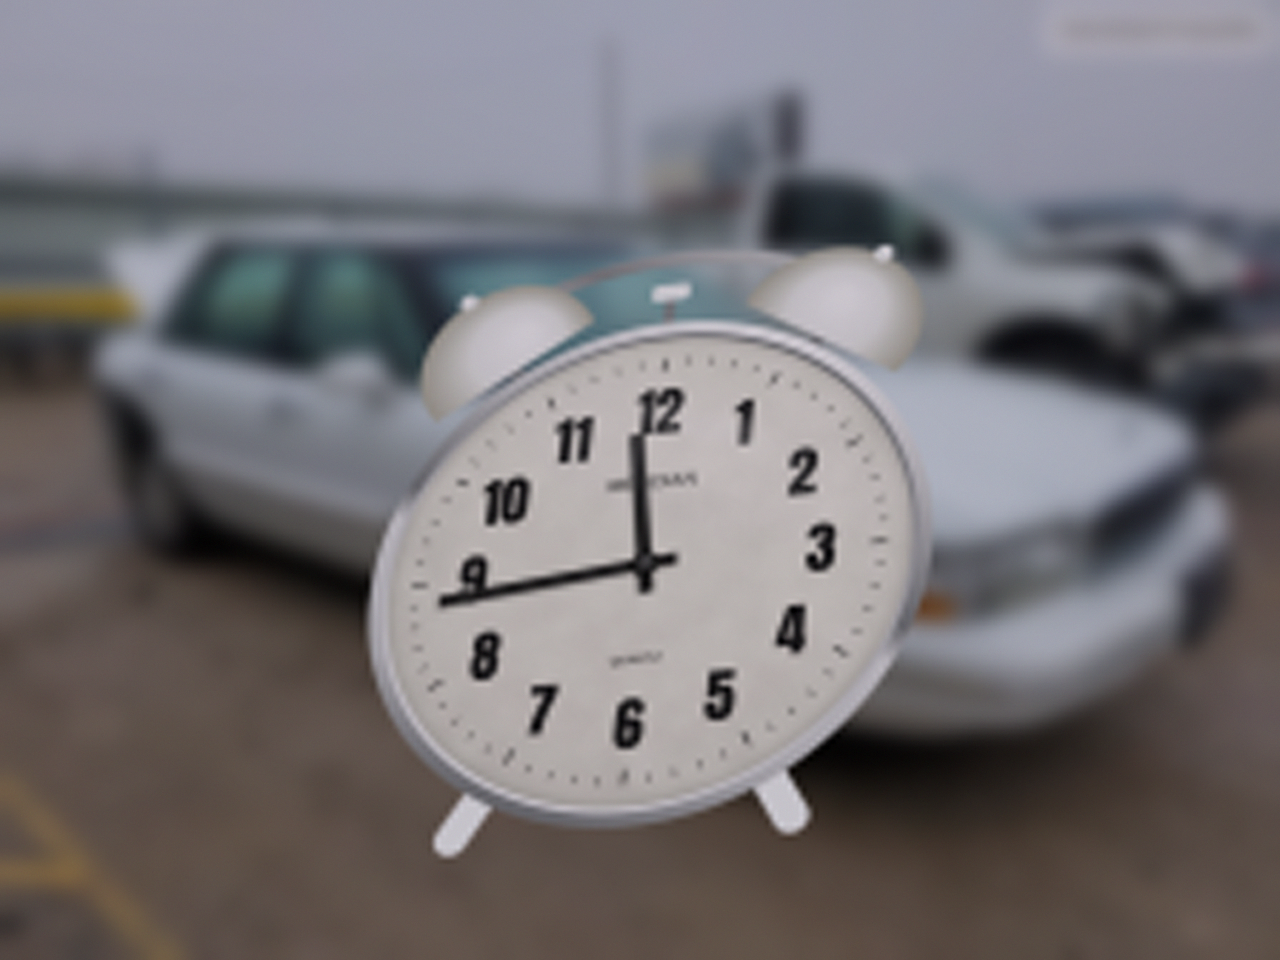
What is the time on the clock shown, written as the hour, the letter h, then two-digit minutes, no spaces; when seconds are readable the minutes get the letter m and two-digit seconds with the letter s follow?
11h44
